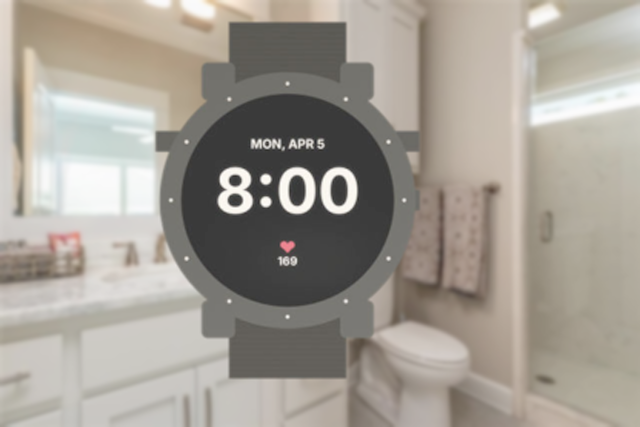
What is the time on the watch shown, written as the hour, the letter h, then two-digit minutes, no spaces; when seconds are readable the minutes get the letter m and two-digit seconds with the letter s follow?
8h00
